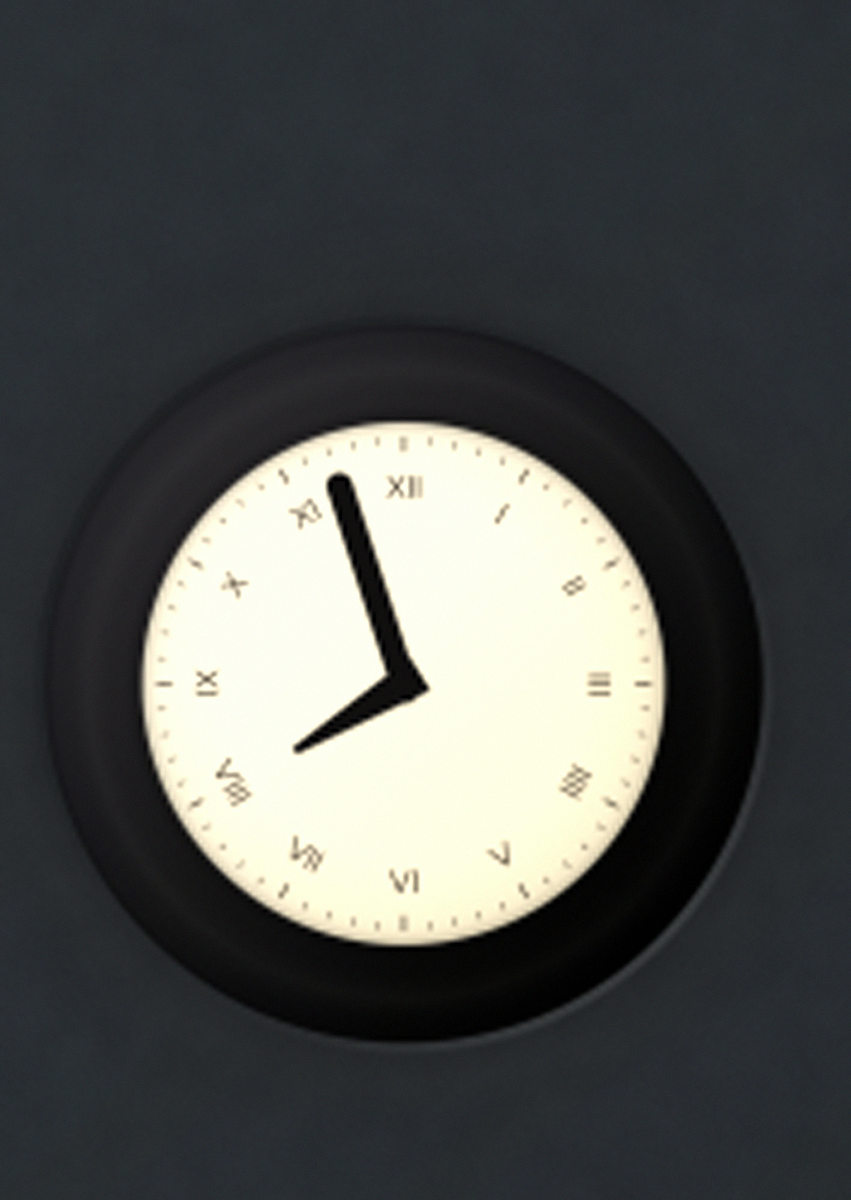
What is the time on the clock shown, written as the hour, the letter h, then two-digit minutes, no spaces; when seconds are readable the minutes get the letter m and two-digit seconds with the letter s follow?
7h57
